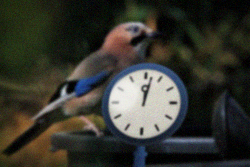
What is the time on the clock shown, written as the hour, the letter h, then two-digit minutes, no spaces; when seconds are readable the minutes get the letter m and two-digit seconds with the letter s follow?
12h02
